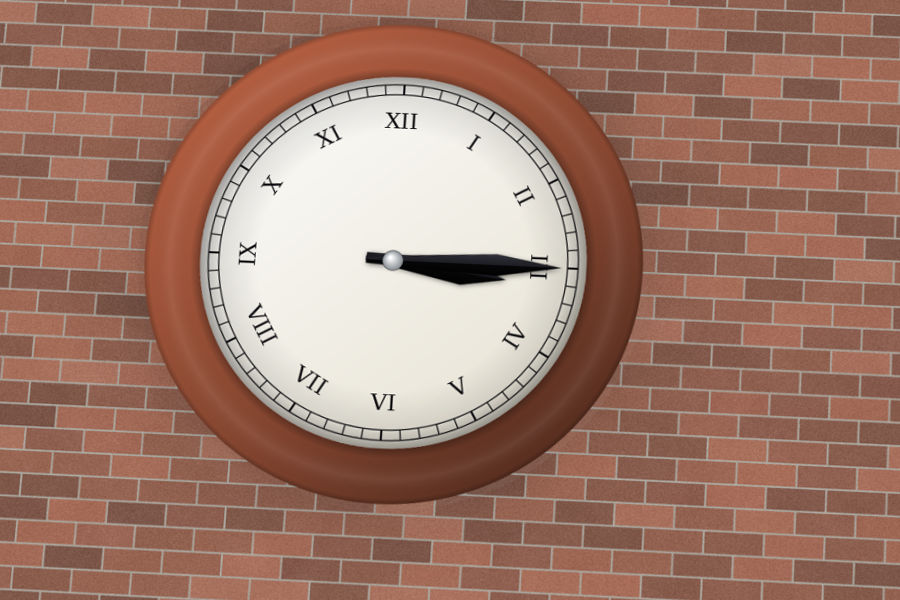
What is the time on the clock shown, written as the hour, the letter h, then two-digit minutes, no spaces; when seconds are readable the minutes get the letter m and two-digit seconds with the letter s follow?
3h15
